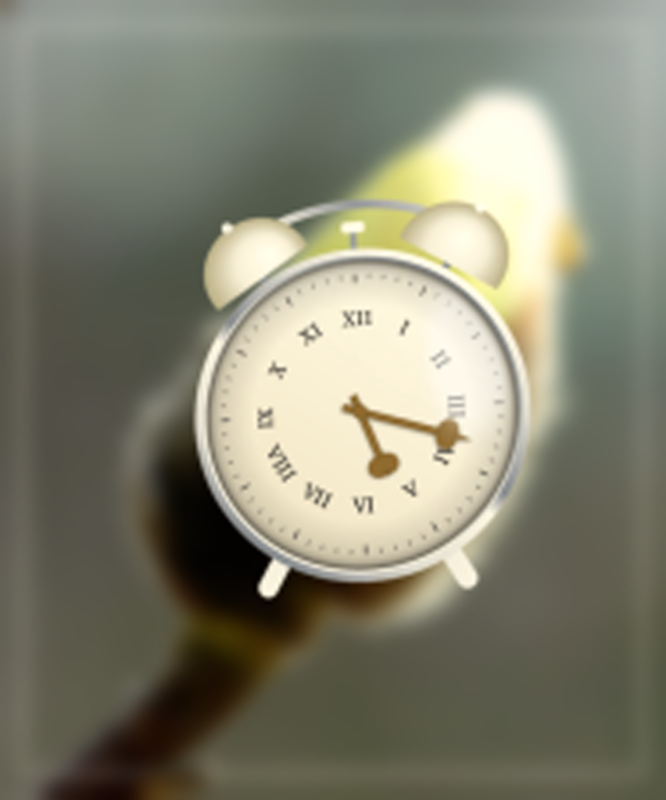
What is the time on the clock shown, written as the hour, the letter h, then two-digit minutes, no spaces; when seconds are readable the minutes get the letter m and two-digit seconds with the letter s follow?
5h18
